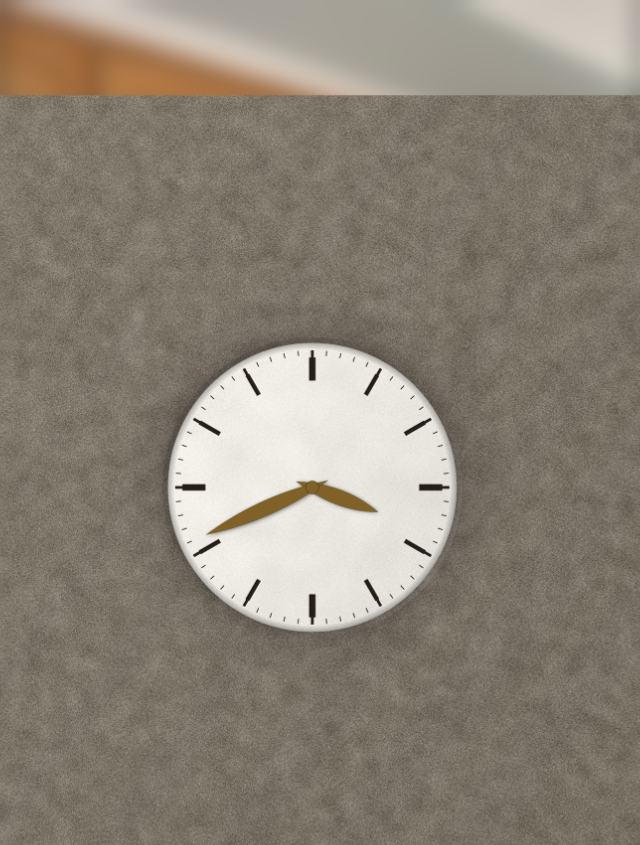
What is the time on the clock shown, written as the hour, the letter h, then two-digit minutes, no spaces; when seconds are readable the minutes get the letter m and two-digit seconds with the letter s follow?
3h41
